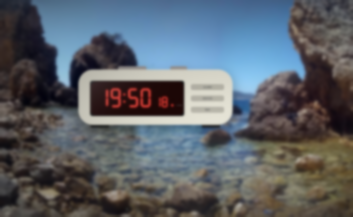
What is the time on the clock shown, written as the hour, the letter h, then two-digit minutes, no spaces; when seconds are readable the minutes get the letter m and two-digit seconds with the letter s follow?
19h50
